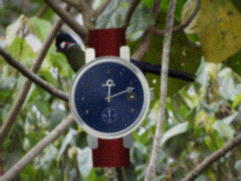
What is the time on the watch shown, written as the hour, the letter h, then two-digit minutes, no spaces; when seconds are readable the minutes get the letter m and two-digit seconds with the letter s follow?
12h12
